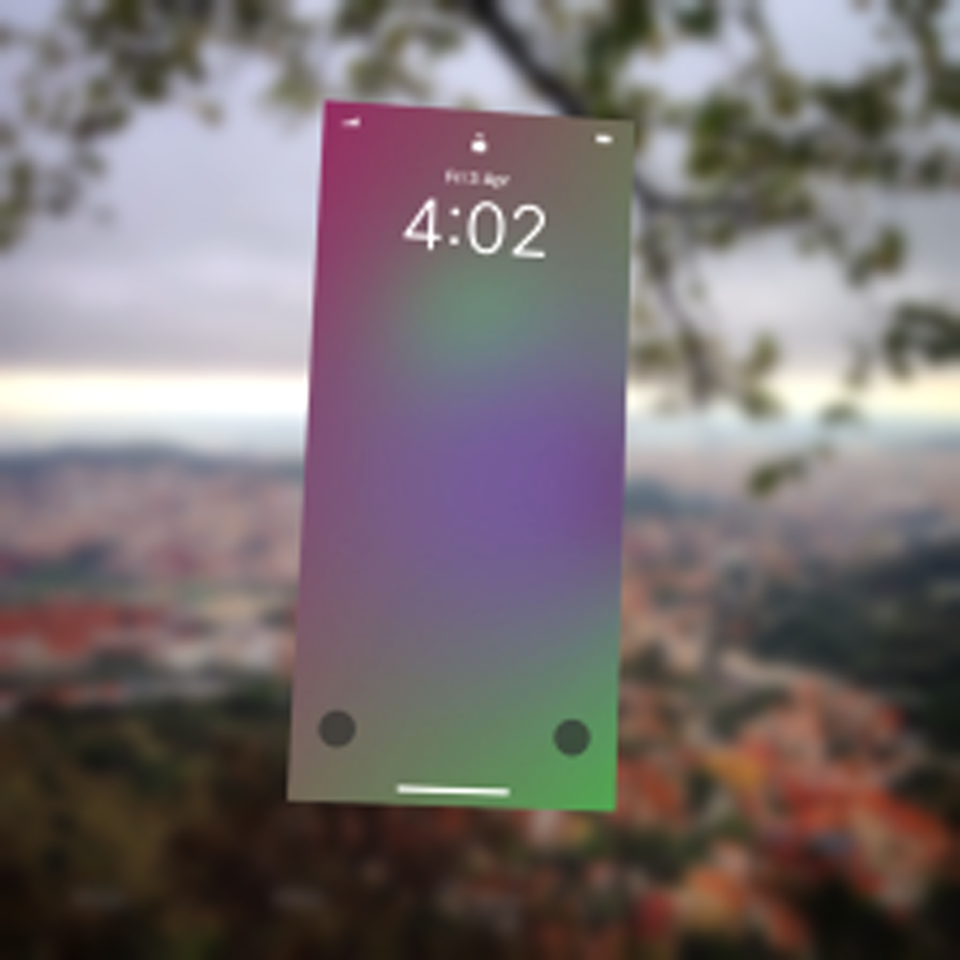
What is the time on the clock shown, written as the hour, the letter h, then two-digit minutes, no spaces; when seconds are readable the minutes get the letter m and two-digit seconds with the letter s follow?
4h02
